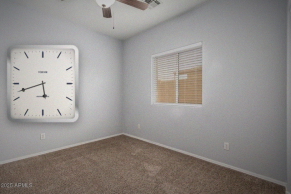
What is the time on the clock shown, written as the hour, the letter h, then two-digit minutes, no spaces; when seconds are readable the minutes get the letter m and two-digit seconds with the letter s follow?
5h42
